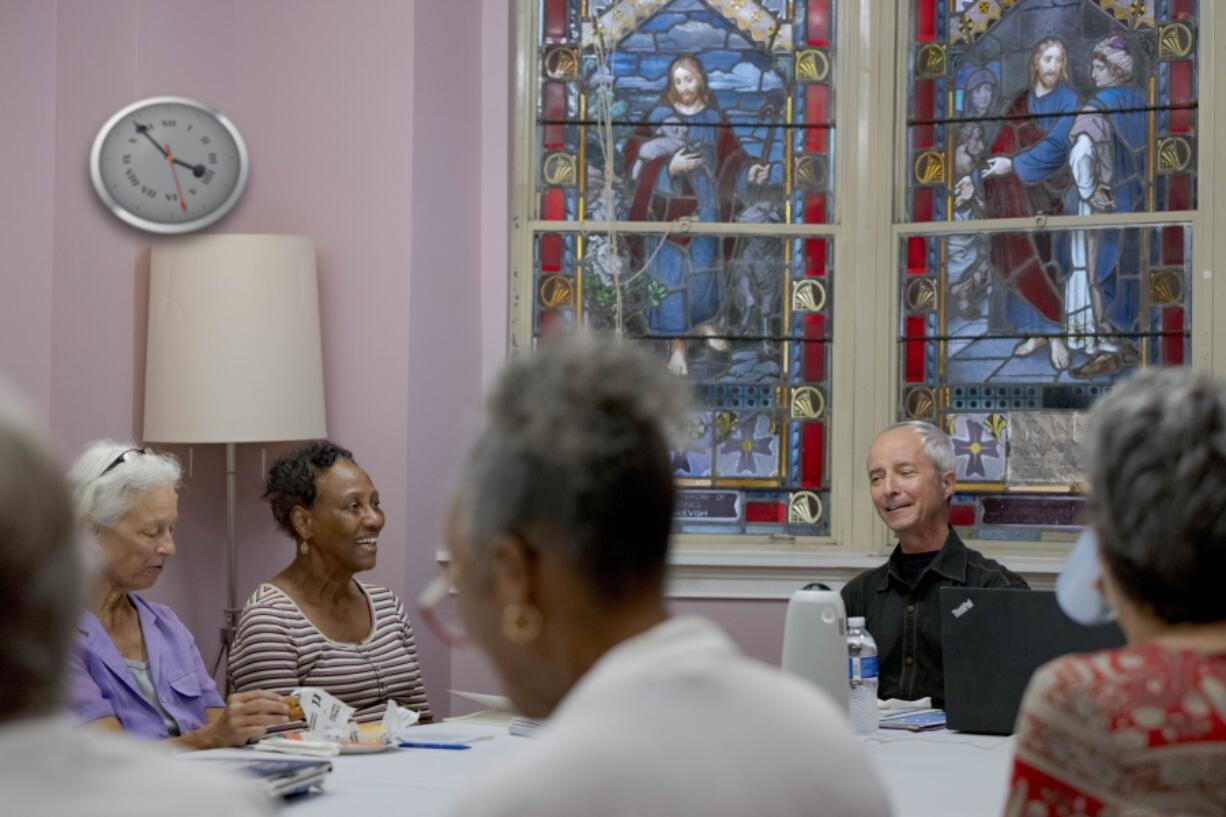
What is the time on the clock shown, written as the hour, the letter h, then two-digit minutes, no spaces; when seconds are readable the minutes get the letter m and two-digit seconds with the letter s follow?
3h53m28s
